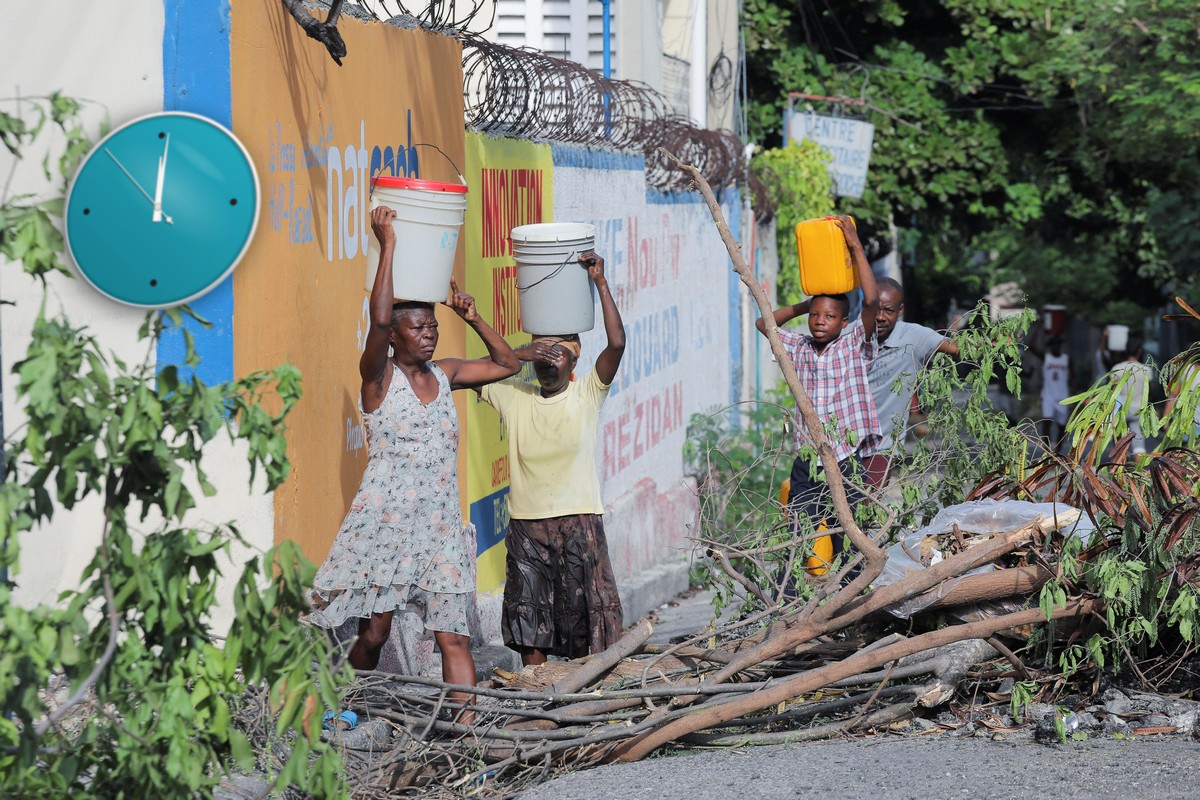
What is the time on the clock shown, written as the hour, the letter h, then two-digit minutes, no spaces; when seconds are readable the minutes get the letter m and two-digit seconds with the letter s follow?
12h00m53s
